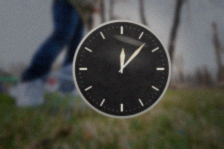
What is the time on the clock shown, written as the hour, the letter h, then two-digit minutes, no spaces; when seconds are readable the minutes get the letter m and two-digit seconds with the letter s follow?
12h07
